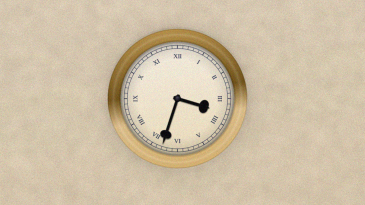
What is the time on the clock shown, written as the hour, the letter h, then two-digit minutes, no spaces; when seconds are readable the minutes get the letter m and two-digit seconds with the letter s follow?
3h33
